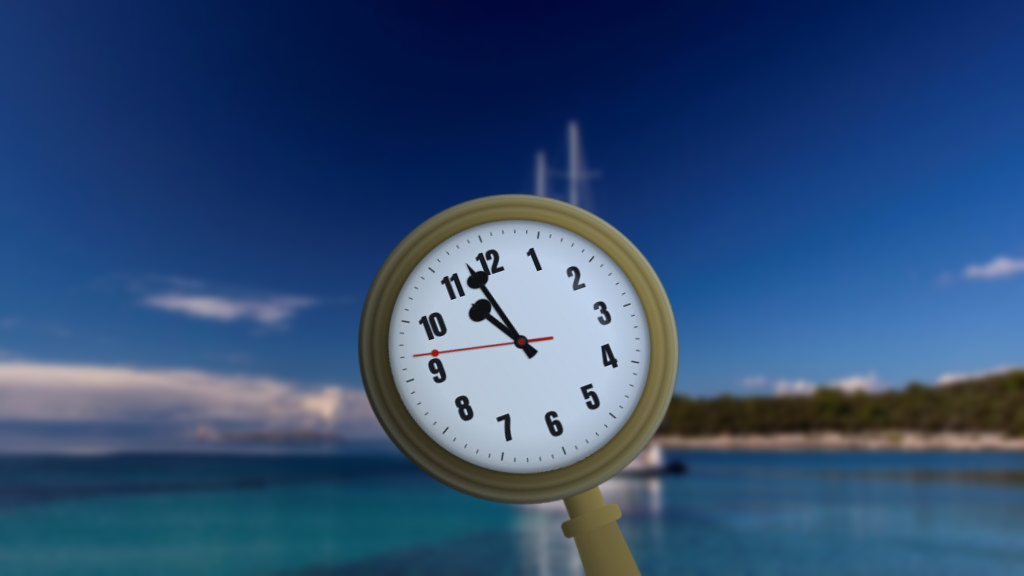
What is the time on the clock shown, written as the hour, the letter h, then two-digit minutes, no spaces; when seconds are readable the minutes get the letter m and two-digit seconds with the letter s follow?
10h57m47s
